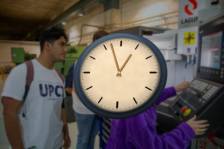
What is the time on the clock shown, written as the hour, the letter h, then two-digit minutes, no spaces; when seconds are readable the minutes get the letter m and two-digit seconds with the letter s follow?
12h57
